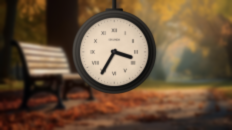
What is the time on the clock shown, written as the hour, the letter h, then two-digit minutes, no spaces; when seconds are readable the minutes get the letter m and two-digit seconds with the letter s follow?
3h35
